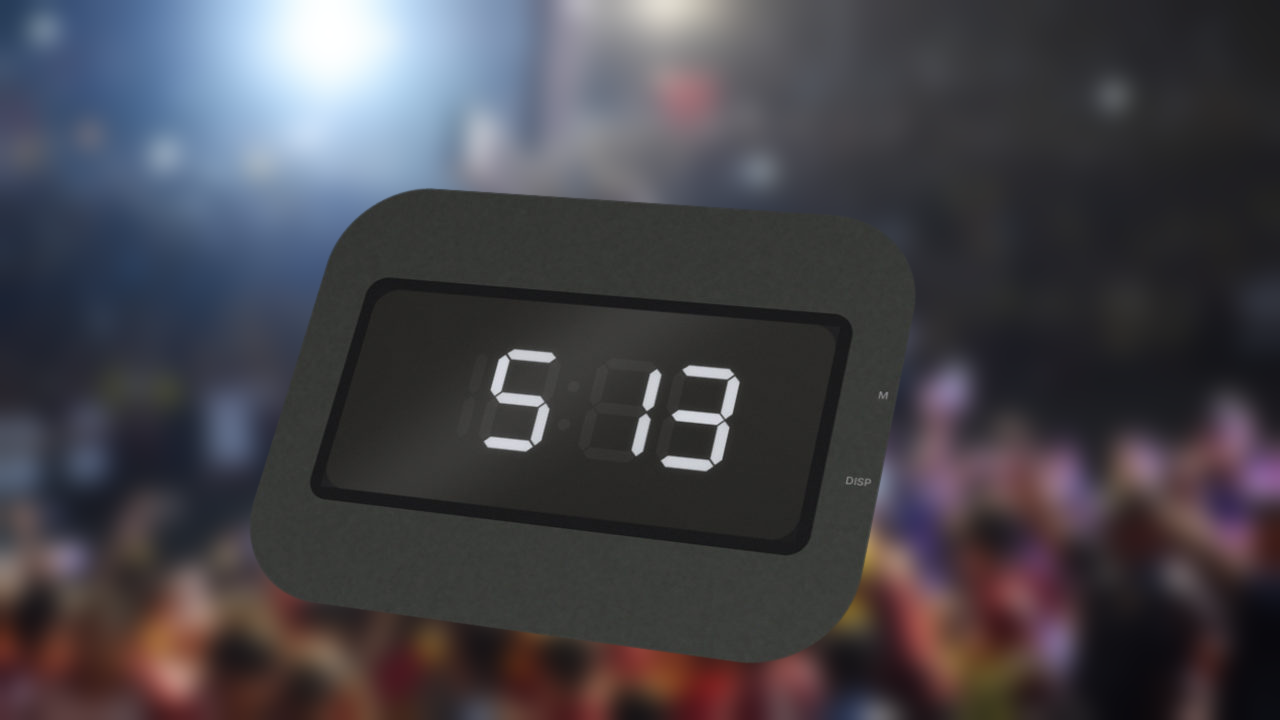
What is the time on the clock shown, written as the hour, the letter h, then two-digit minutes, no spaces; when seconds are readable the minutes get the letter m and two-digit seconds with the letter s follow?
5h13
